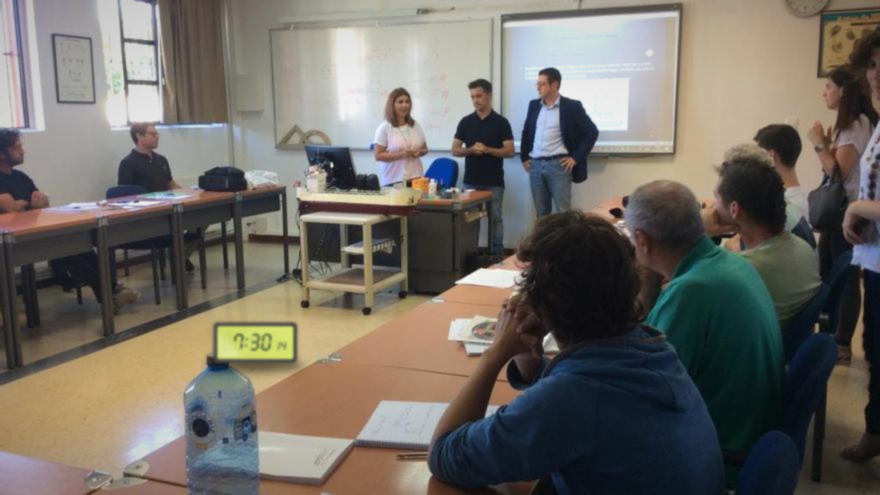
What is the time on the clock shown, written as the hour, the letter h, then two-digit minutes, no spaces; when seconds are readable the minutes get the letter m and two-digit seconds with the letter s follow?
7h30
